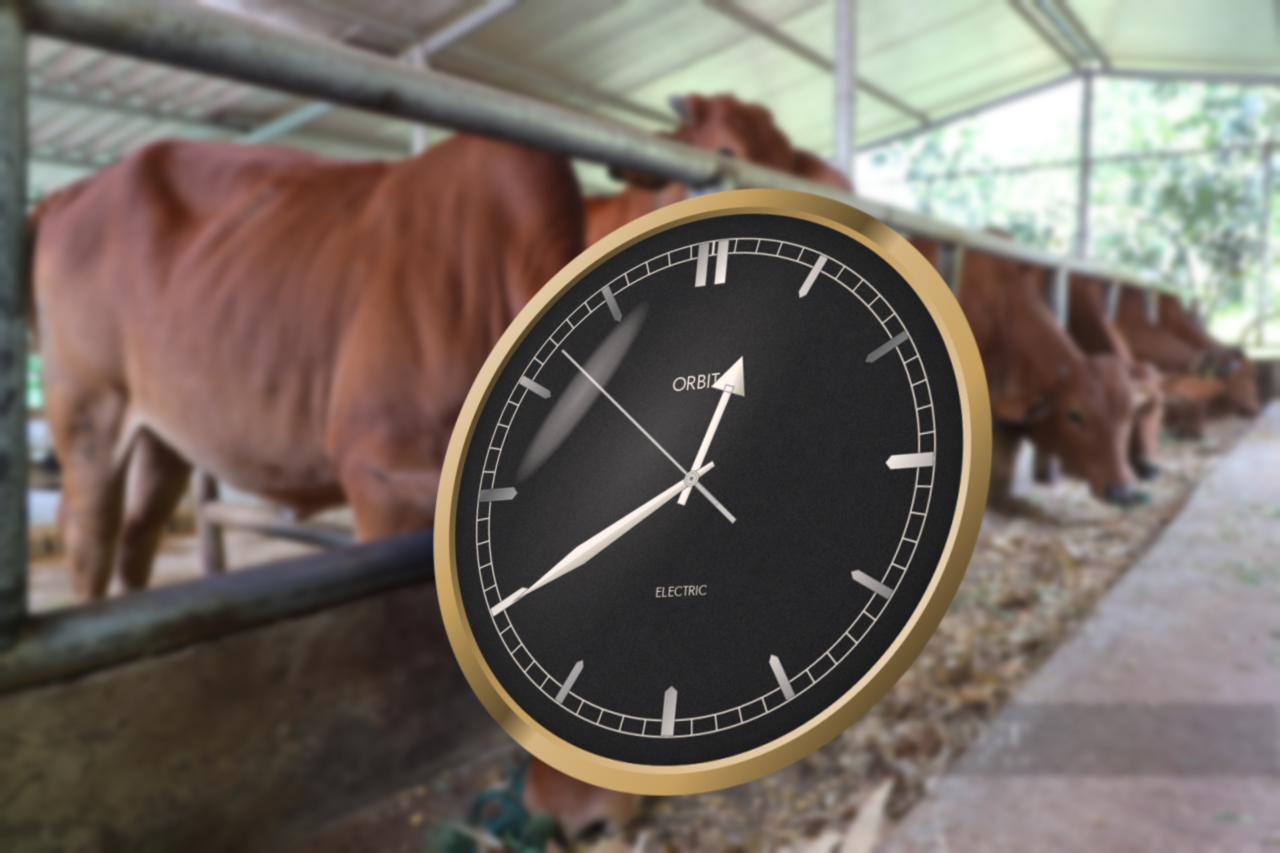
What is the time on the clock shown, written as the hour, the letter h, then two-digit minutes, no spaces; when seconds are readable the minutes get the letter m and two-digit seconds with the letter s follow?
12h39m52s
